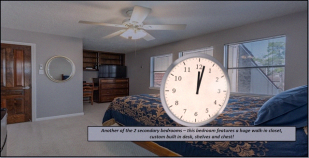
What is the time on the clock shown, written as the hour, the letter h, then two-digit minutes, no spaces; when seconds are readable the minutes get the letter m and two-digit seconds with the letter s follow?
12h02
